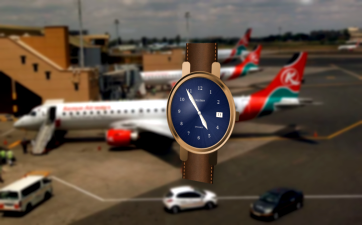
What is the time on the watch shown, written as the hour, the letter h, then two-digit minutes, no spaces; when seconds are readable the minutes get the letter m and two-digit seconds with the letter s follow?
4h54
